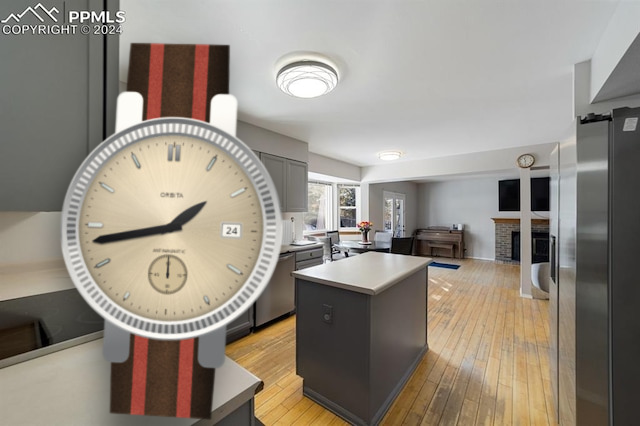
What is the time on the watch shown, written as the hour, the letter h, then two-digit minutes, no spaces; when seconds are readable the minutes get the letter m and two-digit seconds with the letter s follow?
1h43
